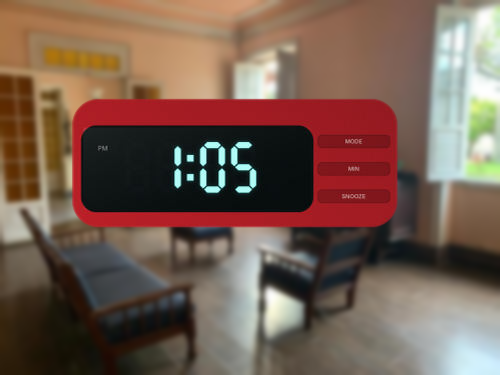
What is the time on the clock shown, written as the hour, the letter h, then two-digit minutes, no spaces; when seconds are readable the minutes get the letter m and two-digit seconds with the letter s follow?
1h05
